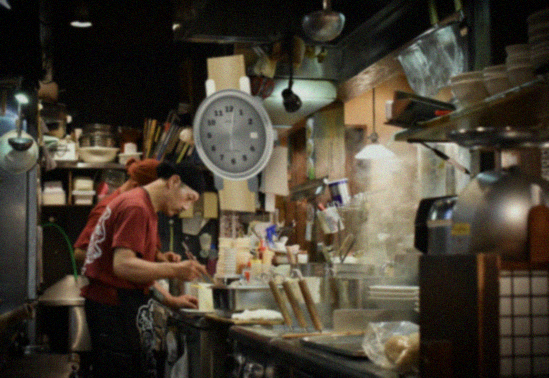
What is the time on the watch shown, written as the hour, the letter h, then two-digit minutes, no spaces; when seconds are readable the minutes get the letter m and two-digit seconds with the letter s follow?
6h02
